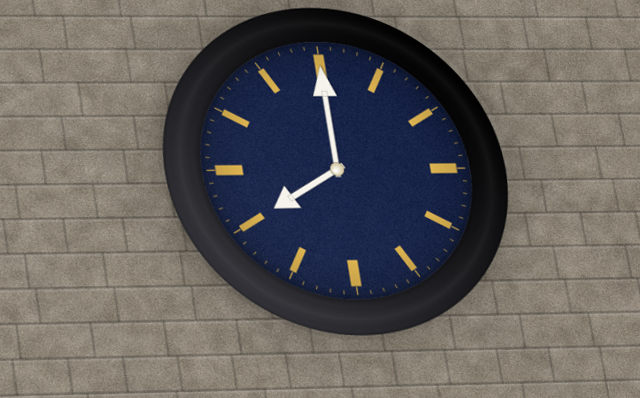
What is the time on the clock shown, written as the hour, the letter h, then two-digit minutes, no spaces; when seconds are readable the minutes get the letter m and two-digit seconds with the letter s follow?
8h00
